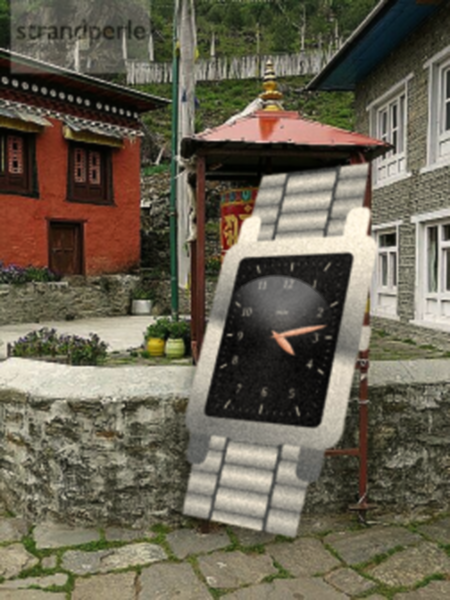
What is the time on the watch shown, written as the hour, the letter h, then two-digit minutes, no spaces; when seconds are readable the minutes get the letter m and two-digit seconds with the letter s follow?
4h13
